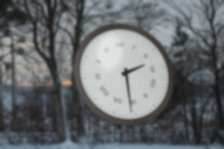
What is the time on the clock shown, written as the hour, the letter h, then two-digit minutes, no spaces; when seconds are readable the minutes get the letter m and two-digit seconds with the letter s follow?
2h31
